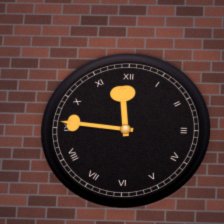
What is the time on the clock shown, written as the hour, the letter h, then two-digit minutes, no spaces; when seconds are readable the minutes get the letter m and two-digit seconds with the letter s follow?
11h46
